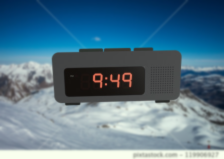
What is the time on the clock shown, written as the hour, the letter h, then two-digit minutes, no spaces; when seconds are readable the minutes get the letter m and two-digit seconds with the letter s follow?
9h49
